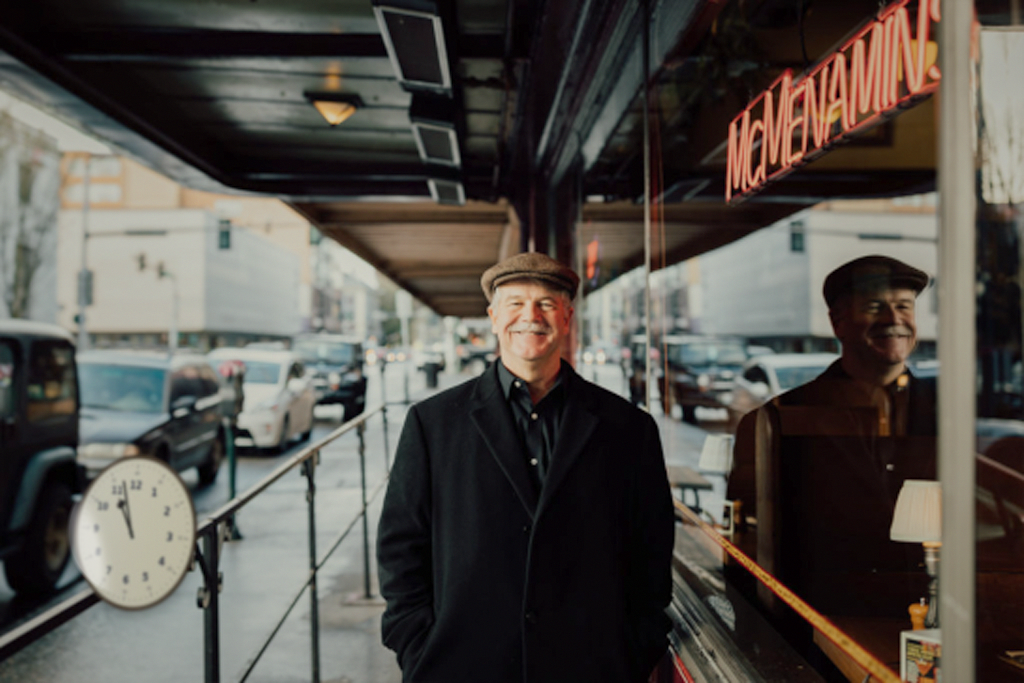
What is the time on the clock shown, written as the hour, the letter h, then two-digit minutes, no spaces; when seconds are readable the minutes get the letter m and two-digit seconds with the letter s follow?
10h57
